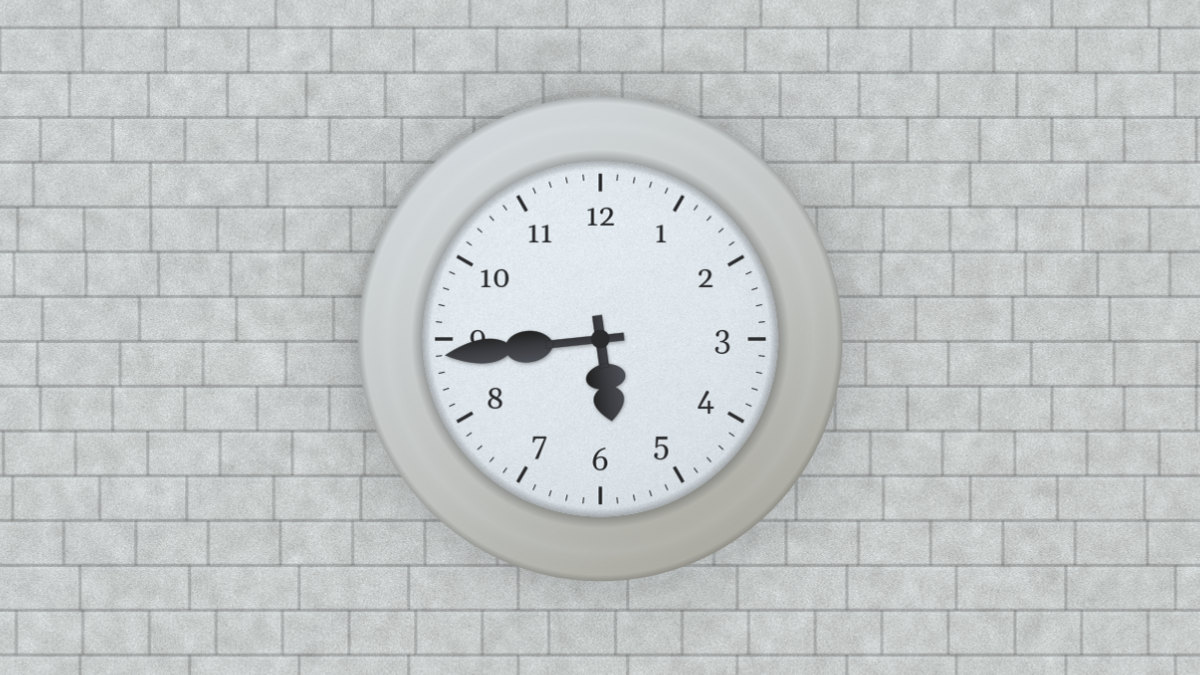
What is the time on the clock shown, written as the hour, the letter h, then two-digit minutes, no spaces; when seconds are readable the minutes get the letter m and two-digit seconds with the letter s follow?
5h44
